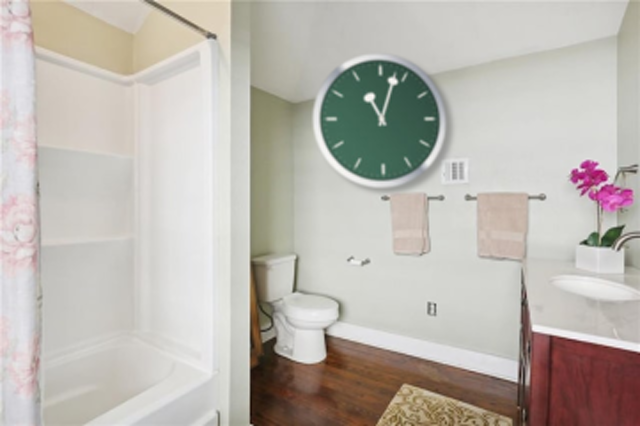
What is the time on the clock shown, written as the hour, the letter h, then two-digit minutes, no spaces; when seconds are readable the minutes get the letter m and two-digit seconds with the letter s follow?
11h03
